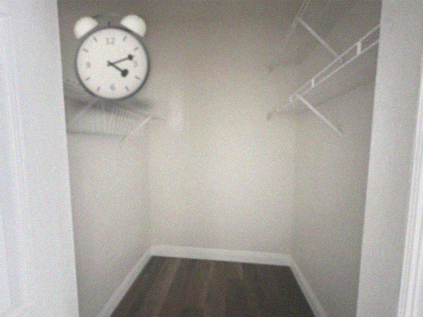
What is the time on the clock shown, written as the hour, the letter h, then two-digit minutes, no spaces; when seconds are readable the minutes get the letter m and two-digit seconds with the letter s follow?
4h12
